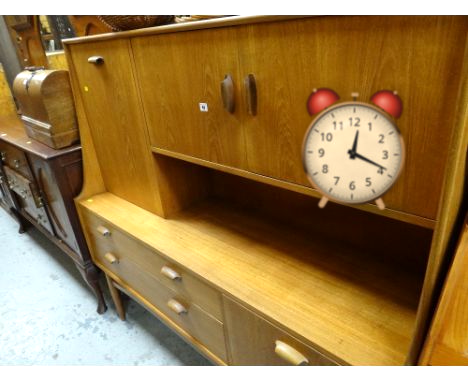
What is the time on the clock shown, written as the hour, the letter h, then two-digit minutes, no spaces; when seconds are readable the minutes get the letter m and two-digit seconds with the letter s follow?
12h19
